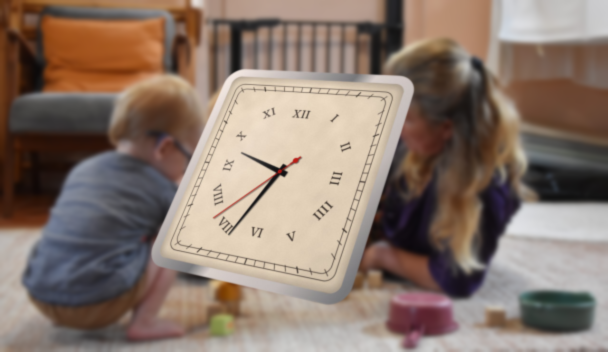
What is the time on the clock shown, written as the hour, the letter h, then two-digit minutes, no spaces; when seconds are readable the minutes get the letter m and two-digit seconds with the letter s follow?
9h33m37s
